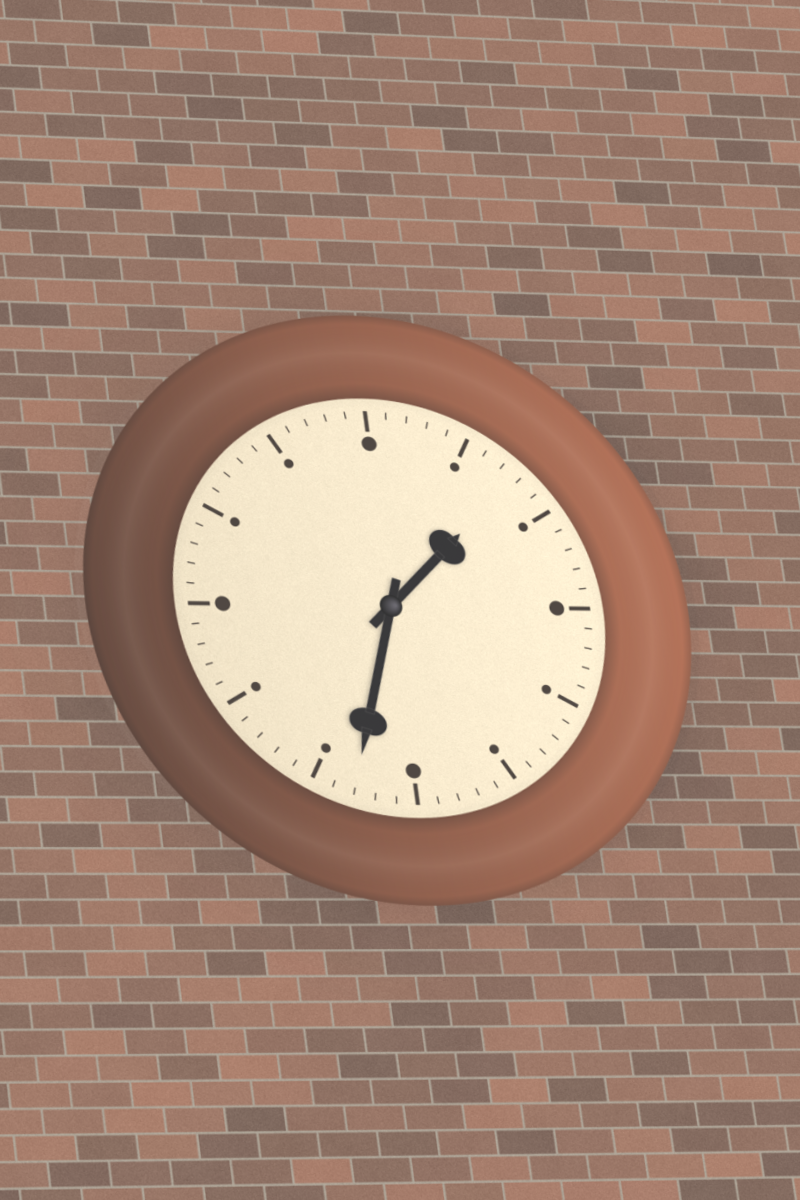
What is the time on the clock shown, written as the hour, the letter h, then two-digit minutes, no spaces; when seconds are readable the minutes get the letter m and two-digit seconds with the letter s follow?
1h33
